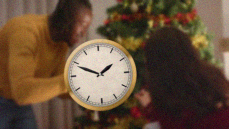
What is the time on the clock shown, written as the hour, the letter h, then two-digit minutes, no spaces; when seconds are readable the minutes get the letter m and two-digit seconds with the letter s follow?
1h49
